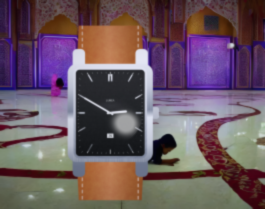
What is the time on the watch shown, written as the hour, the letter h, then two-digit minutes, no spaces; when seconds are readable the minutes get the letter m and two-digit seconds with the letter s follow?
2h50
